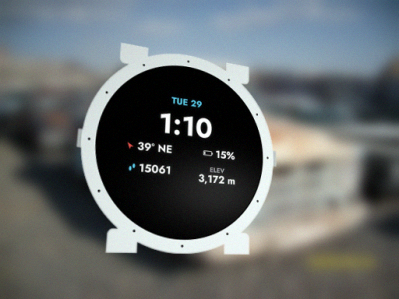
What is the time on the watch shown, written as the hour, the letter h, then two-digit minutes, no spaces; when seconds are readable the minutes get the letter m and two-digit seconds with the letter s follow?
1h10
